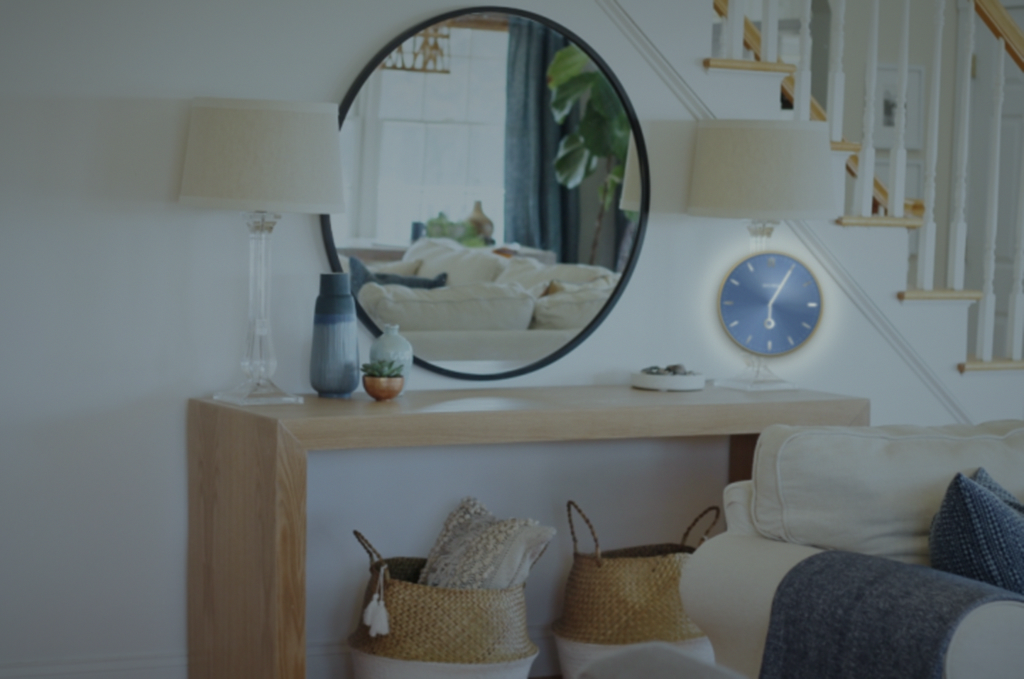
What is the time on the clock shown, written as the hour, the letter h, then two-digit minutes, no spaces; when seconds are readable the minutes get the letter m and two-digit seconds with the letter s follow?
6h05
